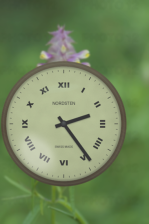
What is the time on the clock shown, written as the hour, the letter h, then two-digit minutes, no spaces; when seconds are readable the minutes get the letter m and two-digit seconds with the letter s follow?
2h24
